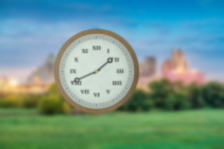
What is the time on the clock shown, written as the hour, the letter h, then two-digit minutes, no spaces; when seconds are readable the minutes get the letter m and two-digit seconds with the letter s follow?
1h41
